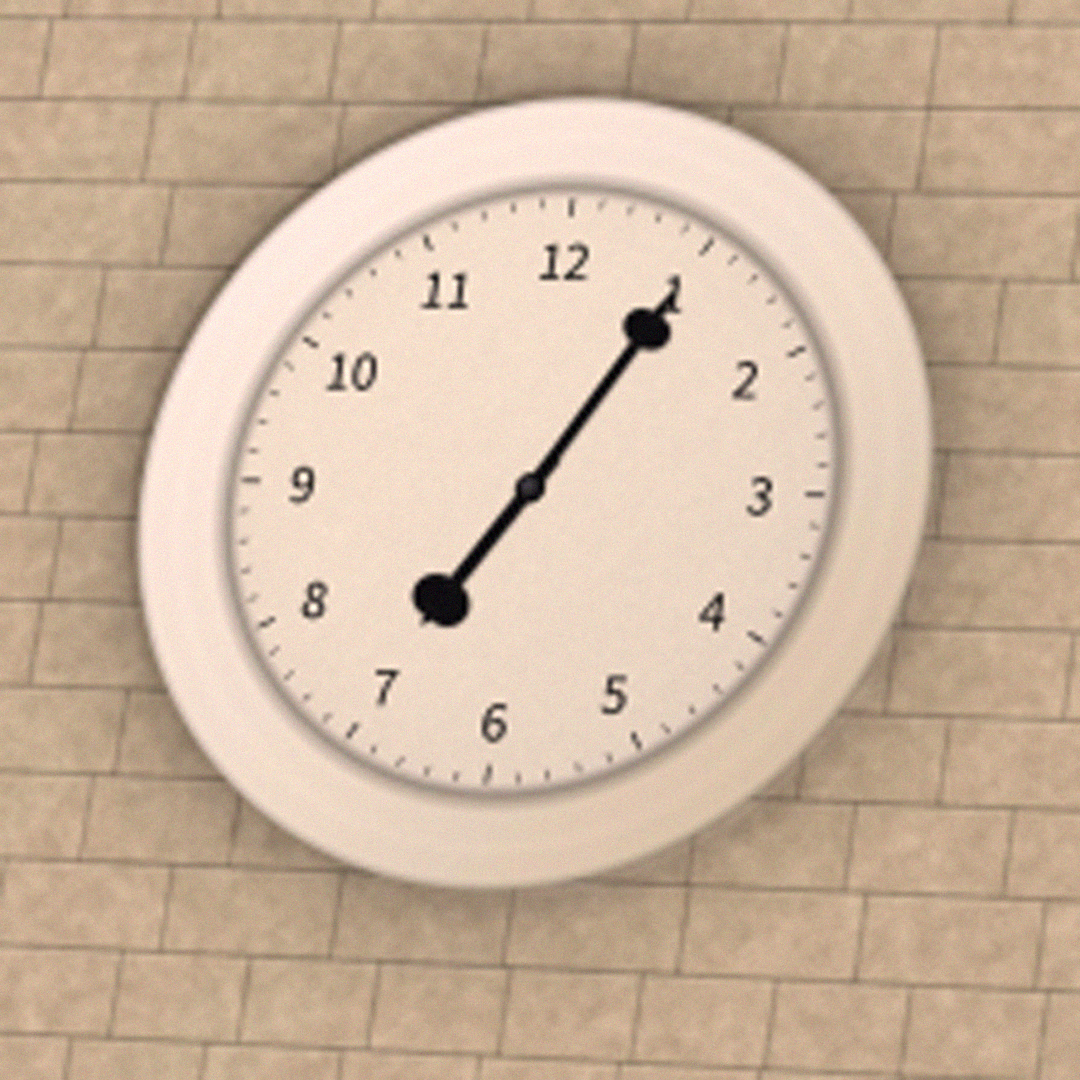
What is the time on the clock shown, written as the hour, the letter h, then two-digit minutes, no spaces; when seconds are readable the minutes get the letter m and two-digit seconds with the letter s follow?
7h05
